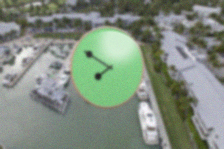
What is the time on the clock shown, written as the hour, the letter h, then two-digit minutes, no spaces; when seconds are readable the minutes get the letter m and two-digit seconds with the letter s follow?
7h50
